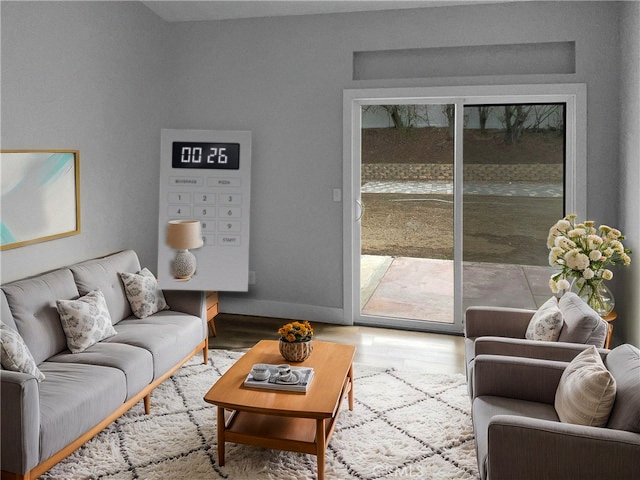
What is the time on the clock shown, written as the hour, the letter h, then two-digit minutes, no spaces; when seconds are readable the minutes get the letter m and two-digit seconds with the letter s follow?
0h26
